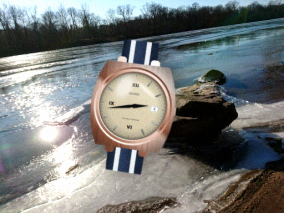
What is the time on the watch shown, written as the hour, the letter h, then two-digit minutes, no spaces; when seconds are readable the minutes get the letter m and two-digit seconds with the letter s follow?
2h43
